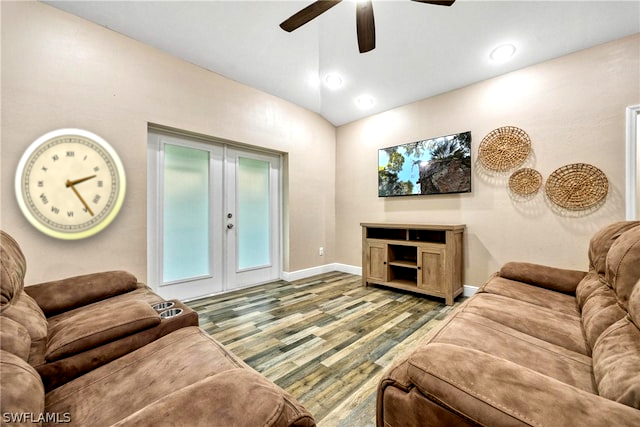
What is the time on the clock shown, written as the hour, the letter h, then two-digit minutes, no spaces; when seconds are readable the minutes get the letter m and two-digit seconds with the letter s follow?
2h24
